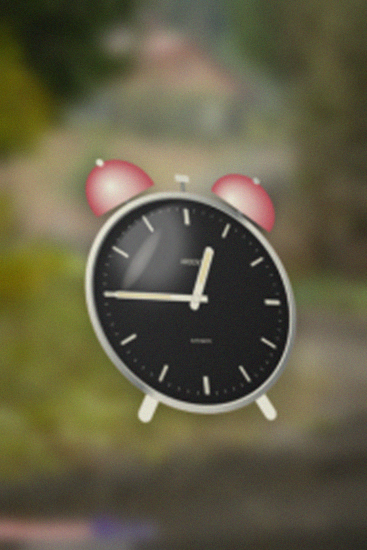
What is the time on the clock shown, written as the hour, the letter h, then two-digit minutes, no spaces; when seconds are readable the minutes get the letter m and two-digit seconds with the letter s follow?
12h45
